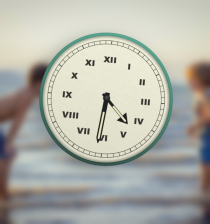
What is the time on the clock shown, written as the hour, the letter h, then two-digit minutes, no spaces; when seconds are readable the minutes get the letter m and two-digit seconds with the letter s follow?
4h31
